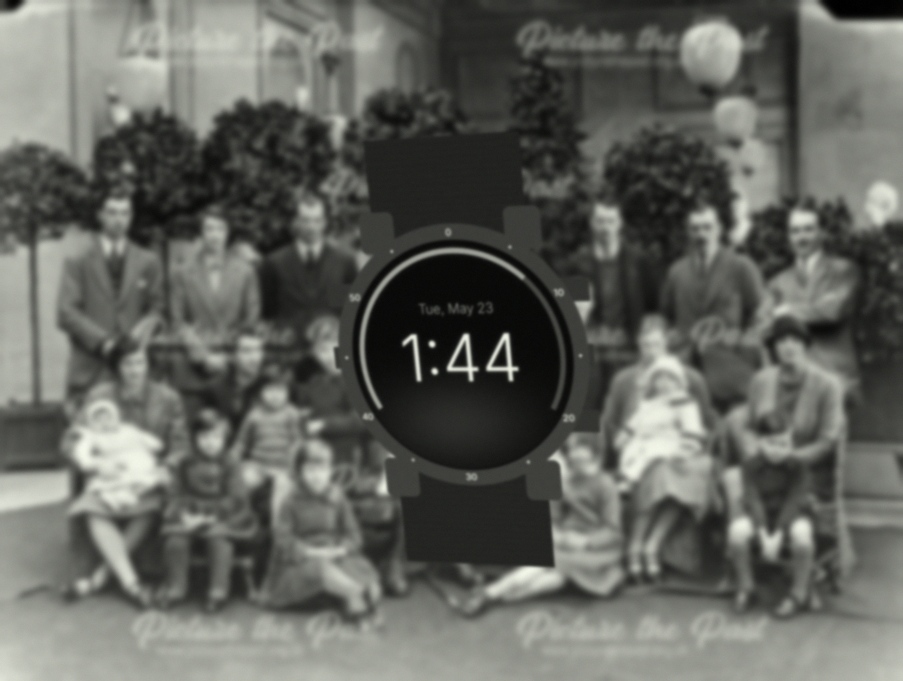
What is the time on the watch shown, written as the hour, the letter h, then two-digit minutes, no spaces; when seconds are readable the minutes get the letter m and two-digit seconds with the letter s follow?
1h44
